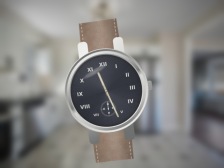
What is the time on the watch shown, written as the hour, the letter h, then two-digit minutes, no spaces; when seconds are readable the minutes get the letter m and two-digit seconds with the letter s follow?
11h27
